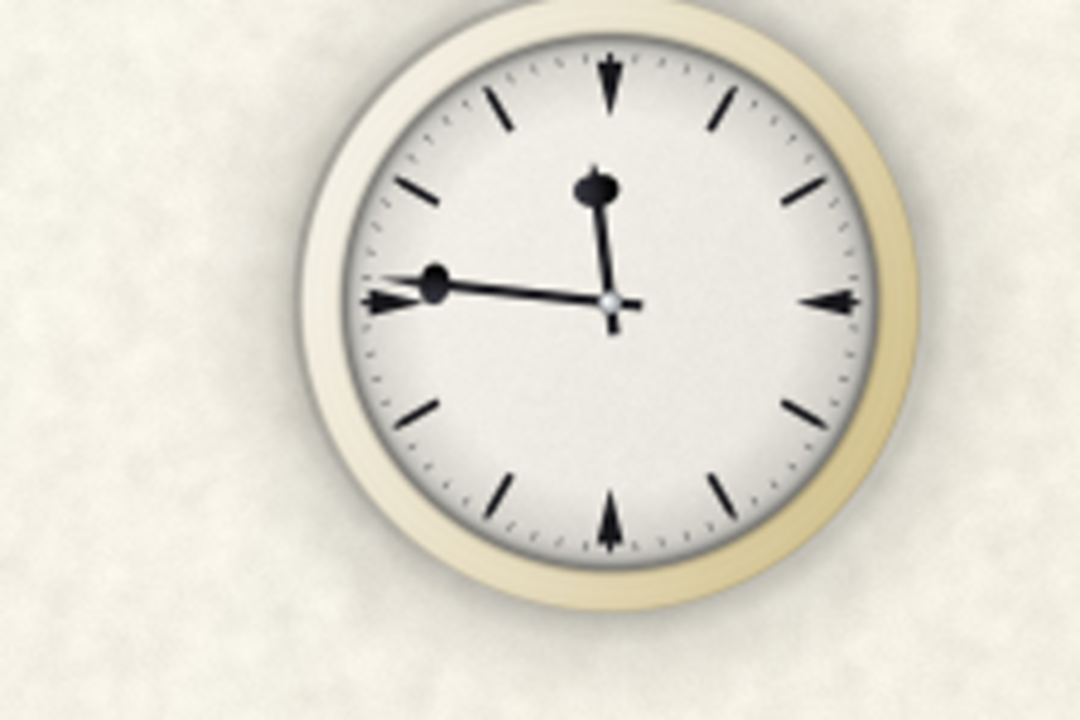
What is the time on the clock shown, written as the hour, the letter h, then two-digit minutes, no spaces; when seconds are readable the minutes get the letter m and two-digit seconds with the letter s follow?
11h46
